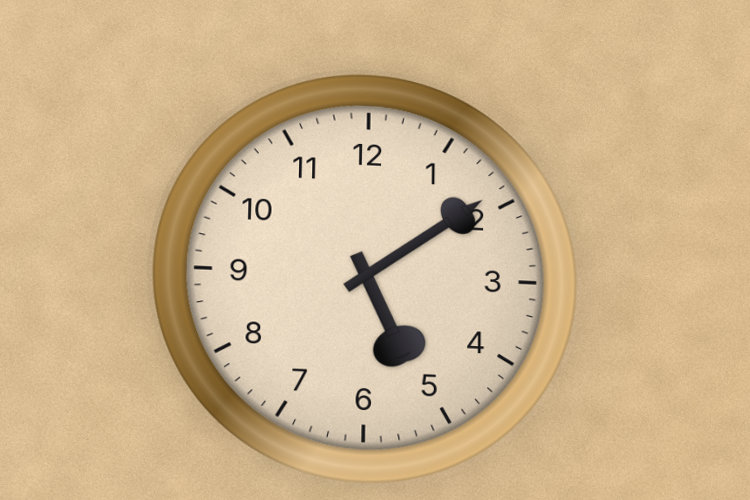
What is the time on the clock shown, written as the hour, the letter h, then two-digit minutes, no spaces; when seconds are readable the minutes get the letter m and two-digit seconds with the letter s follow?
5h09
